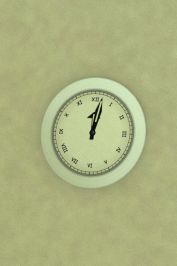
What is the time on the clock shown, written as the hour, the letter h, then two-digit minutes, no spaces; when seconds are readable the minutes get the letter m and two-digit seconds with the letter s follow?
12h02
